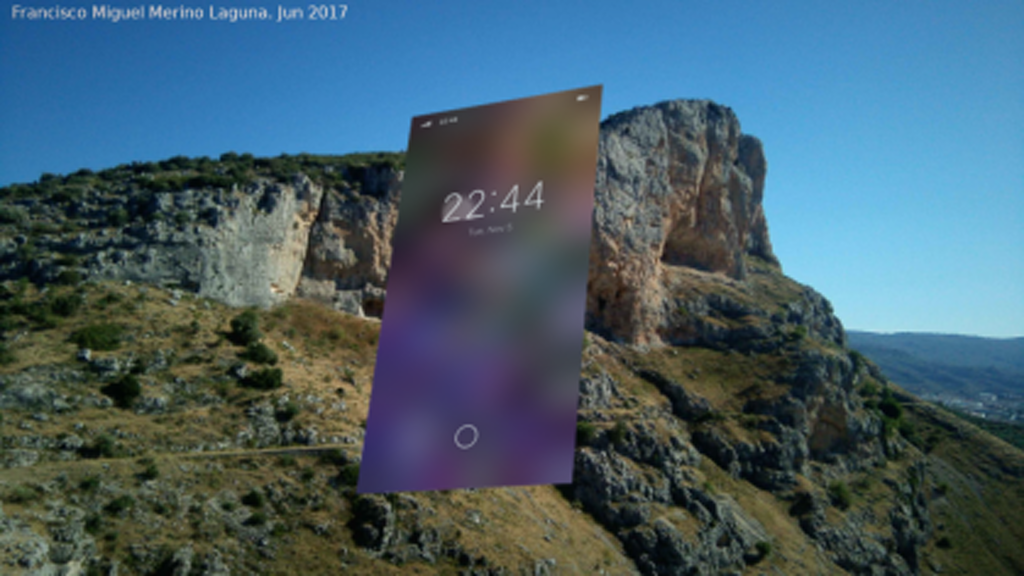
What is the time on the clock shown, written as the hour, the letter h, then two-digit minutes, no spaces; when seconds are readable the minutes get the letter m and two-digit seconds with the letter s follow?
22h44
